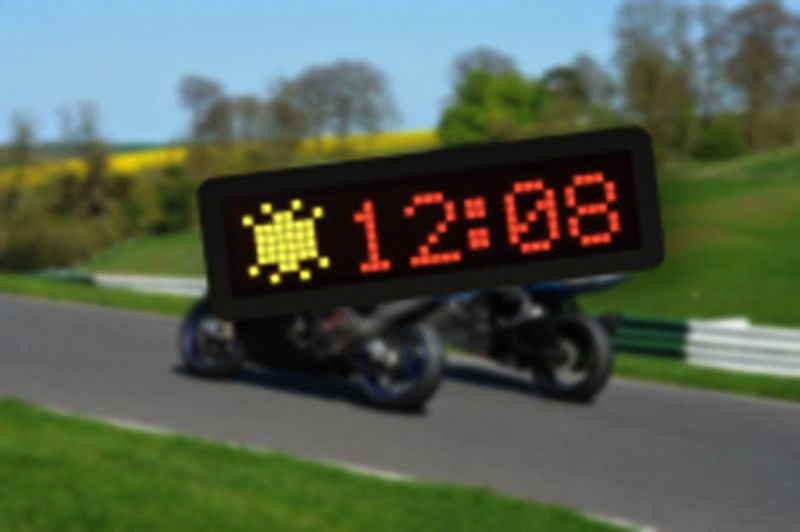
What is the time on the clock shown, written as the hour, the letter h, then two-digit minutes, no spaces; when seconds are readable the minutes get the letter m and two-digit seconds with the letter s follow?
12h08
